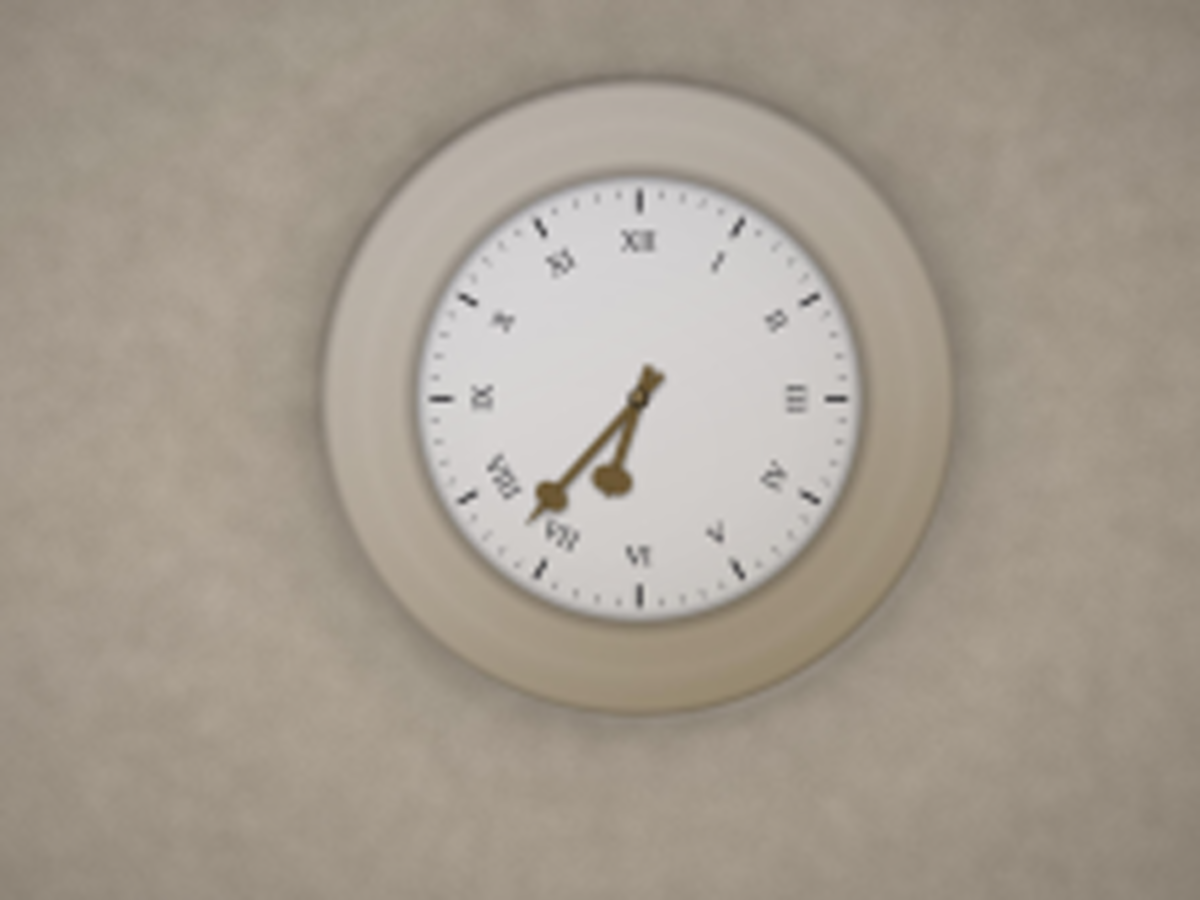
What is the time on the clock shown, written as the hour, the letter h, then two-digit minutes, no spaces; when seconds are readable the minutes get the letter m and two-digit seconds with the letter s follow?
6h37
